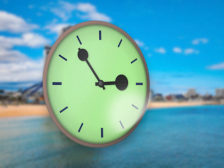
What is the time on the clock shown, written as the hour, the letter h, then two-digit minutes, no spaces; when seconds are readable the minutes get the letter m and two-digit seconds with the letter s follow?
2h54
